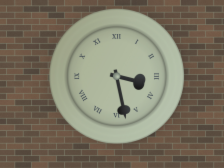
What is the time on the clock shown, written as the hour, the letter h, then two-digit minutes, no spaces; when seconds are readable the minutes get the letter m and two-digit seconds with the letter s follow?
3h28
